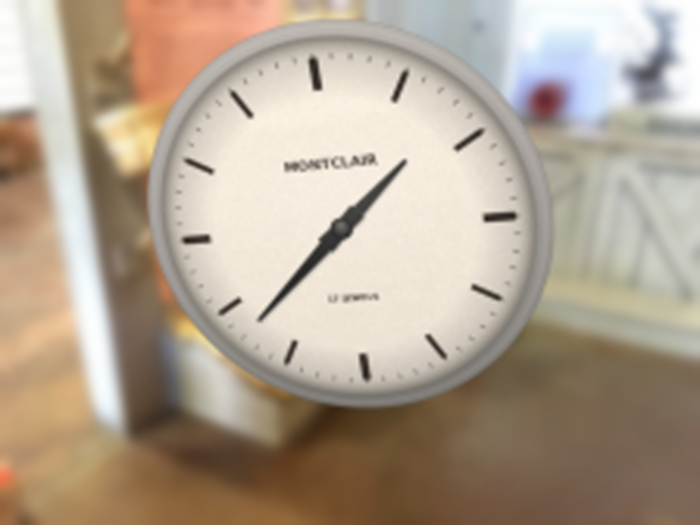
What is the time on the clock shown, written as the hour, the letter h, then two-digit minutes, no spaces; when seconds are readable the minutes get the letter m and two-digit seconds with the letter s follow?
1h38
